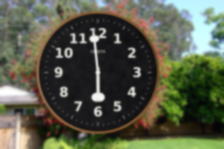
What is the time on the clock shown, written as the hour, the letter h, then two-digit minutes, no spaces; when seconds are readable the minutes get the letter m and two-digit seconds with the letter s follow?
5h59
